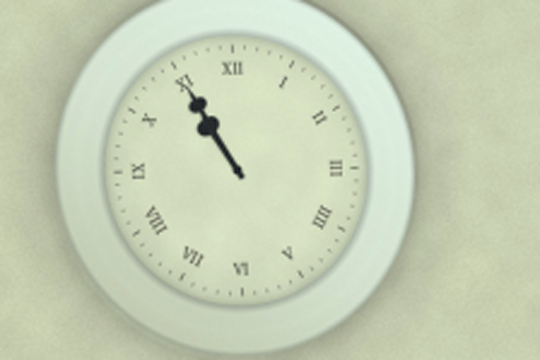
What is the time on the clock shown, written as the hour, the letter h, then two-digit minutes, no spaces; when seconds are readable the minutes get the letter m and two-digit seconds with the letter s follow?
10h55
